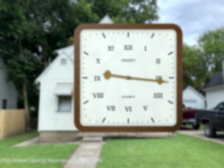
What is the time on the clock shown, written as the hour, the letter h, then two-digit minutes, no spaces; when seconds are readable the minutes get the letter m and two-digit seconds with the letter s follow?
9h16
